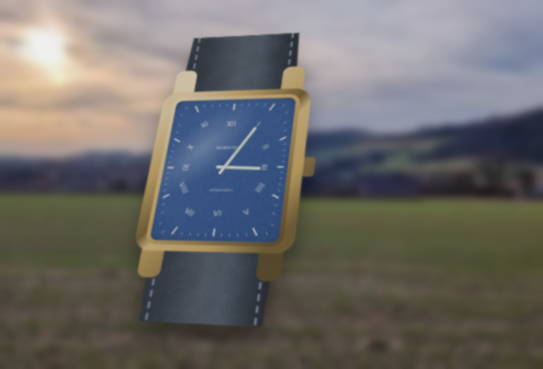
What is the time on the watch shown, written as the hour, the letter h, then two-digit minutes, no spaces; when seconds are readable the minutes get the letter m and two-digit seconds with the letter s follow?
3h05
